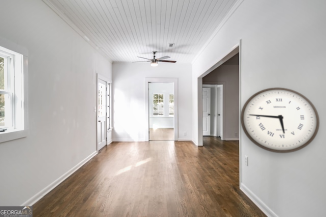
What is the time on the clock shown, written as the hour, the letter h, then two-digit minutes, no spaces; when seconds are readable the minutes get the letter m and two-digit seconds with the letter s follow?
5h46
